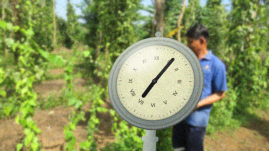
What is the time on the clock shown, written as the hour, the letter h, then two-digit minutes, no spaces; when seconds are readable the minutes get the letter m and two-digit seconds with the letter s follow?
7h06
